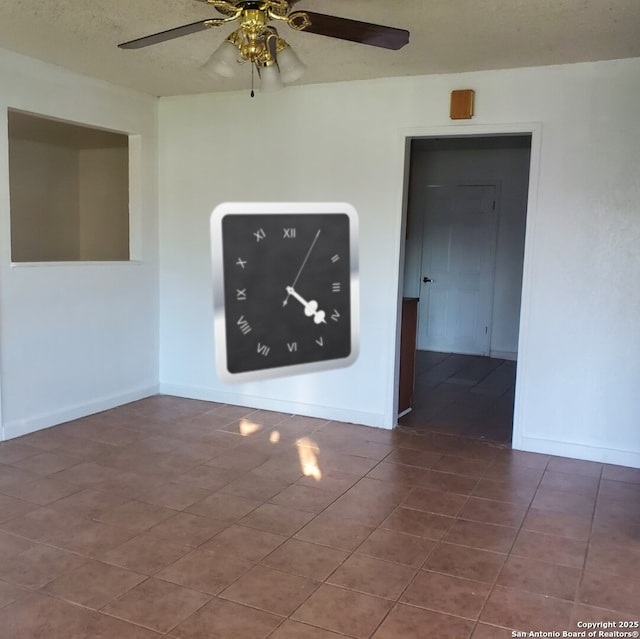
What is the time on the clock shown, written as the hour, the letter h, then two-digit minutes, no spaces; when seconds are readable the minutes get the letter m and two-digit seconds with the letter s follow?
4h22m05s
